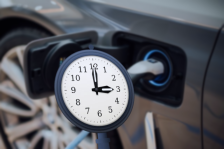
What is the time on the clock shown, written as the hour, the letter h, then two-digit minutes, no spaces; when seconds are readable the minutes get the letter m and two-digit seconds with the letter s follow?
3h00
